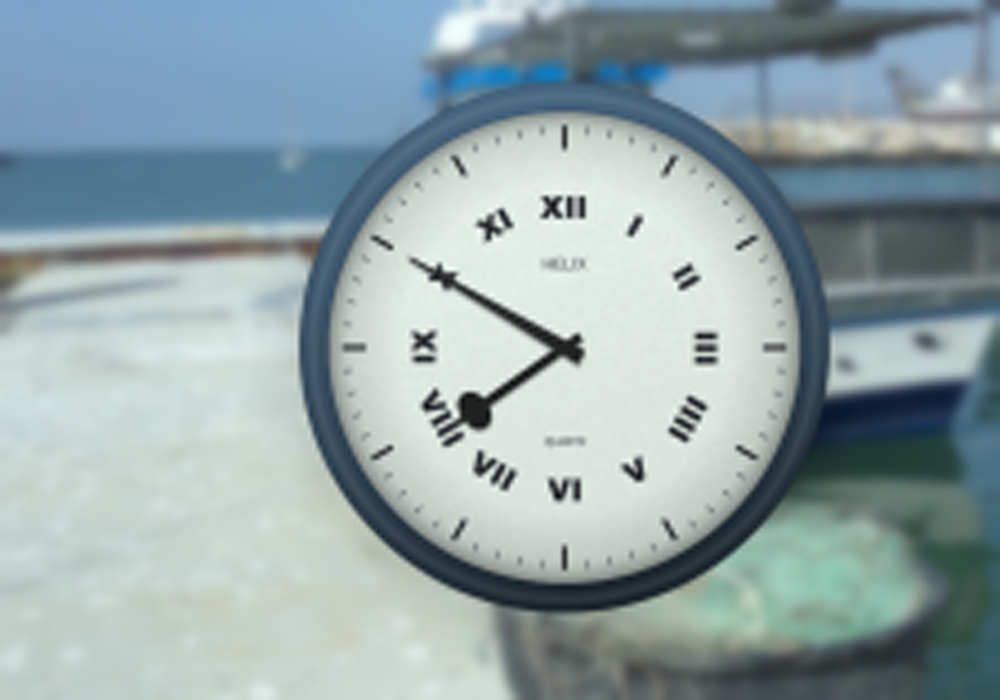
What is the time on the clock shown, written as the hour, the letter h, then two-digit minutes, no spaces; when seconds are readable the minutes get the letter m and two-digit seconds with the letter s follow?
7h50
